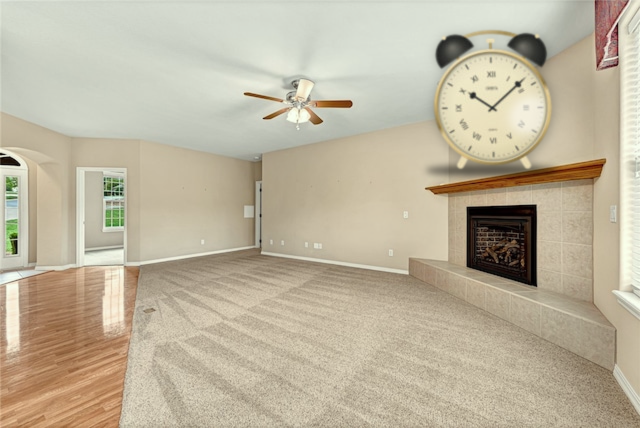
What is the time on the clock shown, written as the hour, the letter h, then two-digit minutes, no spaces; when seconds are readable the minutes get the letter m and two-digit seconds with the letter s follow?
10h08
